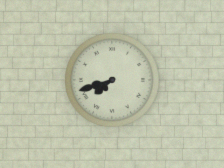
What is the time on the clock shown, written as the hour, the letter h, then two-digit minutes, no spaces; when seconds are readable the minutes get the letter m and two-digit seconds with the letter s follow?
7h42
